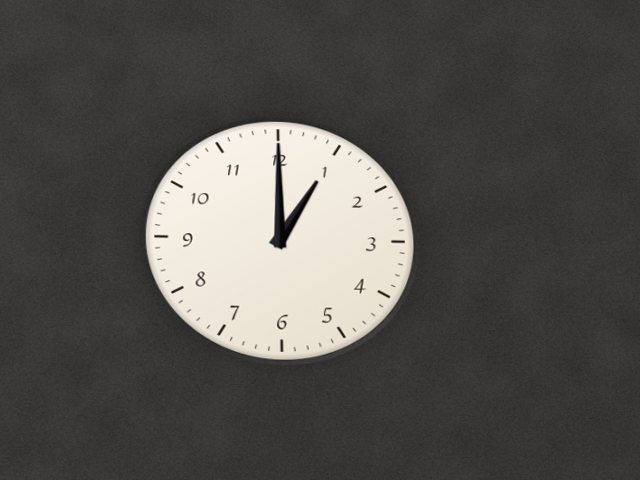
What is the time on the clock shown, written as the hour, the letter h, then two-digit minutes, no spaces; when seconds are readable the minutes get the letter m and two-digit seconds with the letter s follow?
1h00
